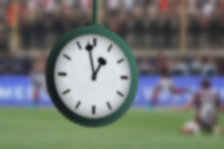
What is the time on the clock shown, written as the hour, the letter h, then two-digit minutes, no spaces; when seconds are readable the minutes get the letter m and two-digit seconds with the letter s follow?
12h58
